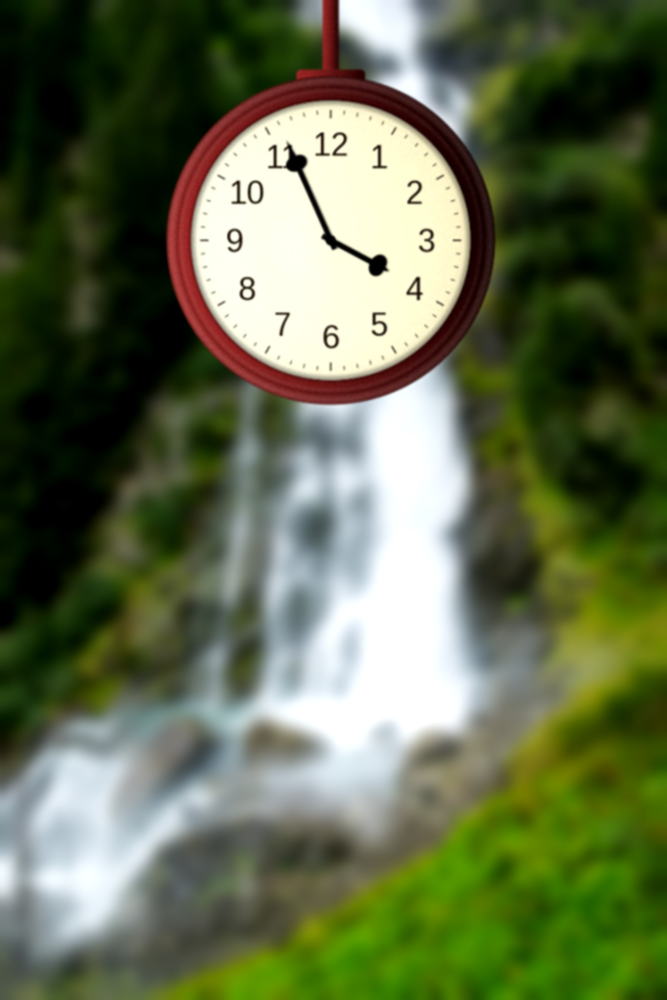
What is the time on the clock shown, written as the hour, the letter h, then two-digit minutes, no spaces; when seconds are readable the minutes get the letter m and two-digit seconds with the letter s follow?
3h56
